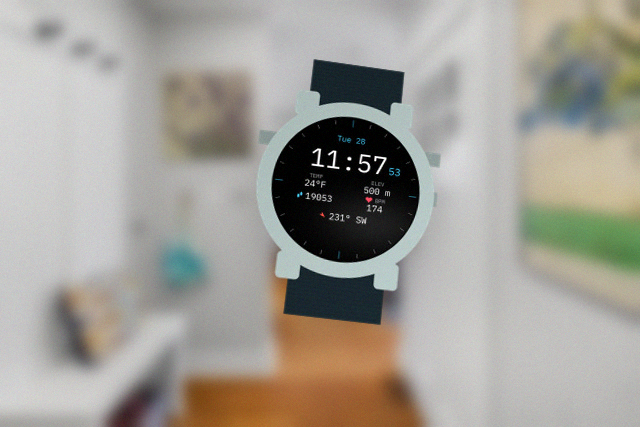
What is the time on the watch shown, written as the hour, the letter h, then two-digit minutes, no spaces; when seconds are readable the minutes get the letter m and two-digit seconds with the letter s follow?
11h57m53s
